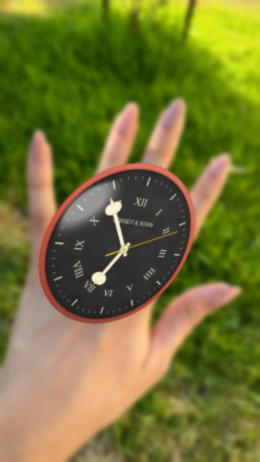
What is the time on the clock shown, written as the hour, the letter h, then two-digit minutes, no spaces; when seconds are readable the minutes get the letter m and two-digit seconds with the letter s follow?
6h54m11s
